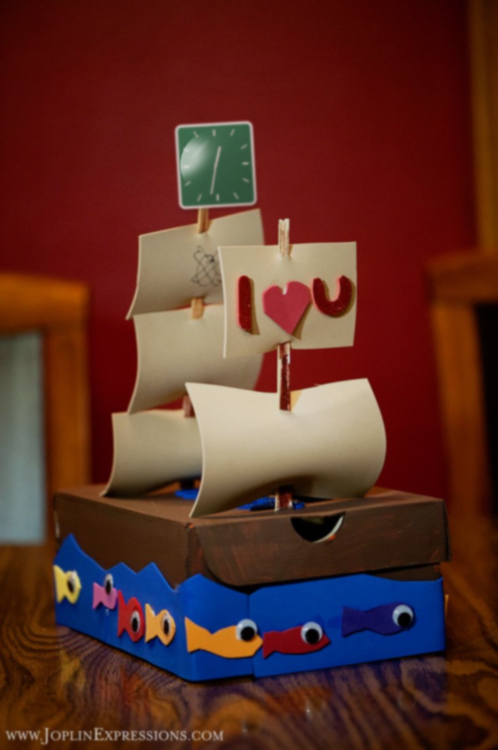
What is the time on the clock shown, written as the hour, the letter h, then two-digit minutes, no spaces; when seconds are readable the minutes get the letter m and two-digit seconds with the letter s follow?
12h32
